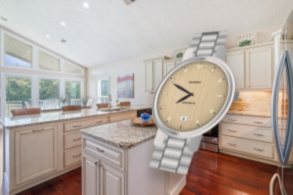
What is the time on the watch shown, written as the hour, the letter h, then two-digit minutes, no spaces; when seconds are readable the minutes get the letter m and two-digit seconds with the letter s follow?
7h49
